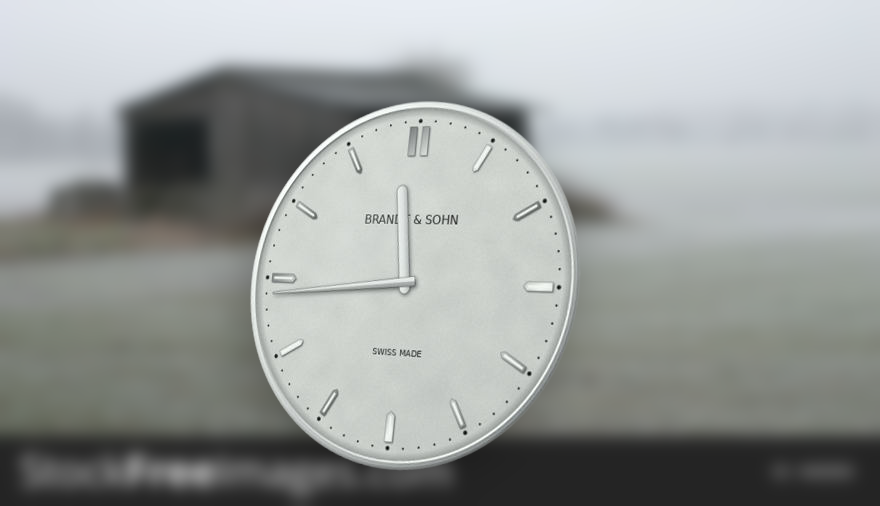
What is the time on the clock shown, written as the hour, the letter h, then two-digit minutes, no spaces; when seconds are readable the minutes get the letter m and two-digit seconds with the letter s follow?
11h44
